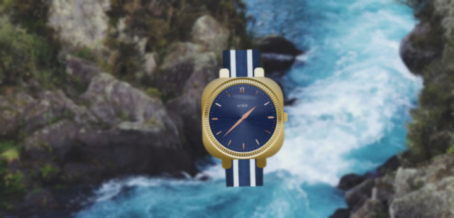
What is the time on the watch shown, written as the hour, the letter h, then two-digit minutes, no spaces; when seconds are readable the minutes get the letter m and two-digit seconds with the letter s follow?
1h38
